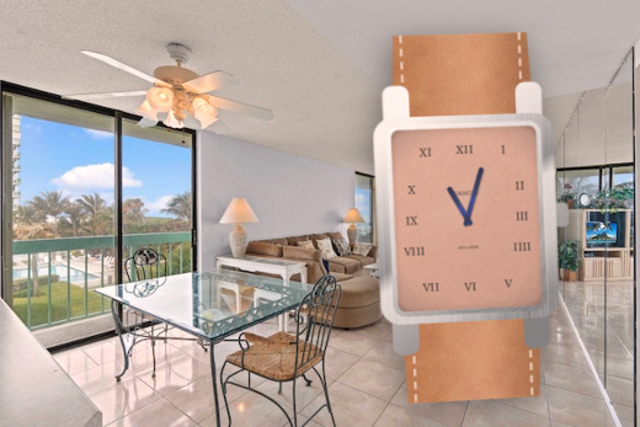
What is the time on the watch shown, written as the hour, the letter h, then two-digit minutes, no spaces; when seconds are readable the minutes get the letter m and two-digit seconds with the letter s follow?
11h03
